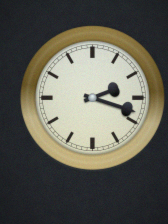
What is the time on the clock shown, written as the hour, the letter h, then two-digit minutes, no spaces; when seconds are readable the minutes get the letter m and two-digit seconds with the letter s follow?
2h18
